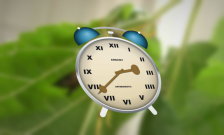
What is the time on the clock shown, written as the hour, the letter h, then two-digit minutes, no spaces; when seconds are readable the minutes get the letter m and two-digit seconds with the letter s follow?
2h38
